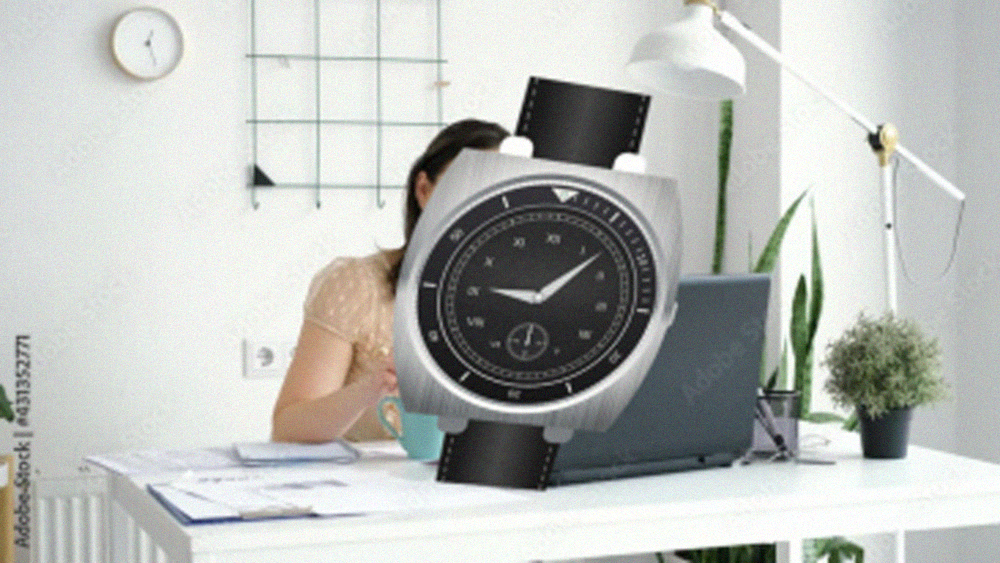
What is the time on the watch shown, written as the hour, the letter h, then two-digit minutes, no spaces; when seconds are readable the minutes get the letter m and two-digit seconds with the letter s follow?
9h07
